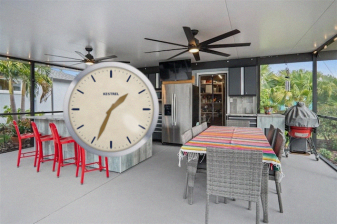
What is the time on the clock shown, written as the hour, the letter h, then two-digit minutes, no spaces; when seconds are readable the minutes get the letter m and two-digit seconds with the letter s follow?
1h34
